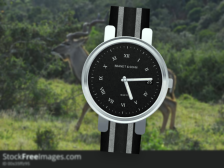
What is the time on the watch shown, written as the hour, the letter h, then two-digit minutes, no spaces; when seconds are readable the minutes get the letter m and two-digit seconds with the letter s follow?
5h14
